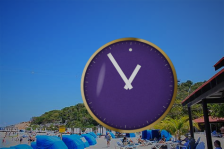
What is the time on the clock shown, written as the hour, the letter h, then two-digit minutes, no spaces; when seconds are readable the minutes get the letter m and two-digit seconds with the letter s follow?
12h54
